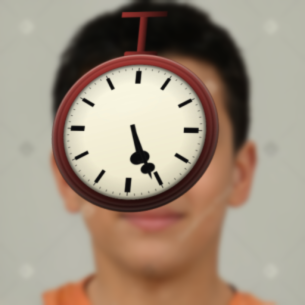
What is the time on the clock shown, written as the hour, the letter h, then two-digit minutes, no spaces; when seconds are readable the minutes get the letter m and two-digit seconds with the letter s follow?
5h26
